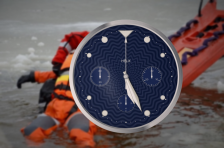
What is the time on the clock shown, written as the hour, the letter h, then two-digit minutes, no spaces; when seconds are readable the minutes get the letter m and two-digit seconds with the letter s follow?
5h26
